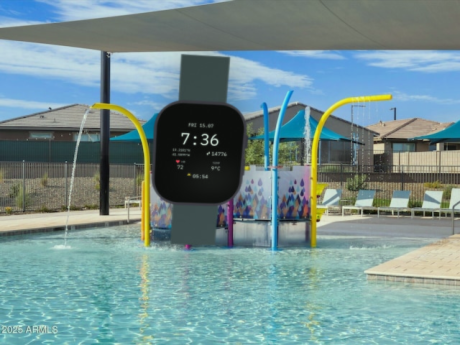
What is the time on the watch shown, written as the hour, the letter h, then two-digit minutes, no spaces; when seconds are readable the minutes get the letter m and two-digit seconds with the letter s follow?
7h36
